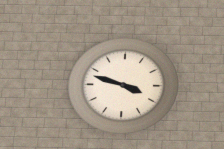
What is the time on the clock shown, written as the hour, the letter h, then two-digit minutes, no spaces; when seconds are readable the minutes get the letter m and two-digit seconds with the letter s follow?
3h48
